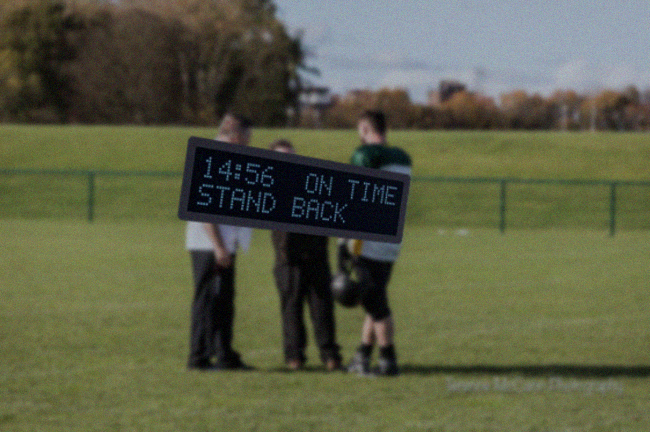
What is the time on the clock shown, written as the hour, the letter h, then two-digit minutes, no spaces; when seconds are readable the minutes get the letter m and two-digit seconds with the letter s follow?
14h56
